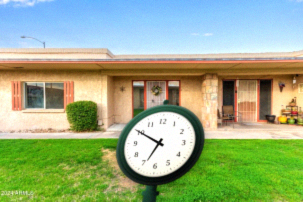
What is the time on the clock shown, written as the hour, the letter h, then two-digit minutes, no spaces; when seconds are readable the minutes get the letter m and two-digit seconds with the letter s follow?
6h50
